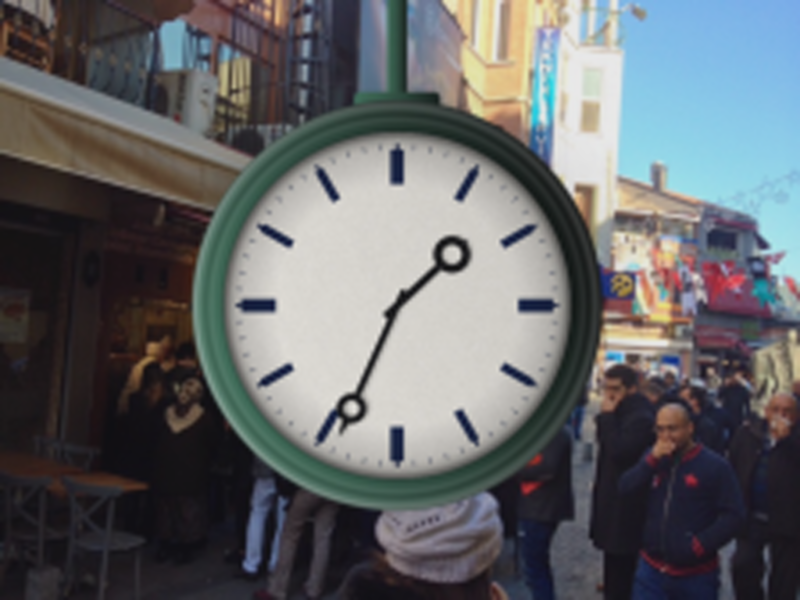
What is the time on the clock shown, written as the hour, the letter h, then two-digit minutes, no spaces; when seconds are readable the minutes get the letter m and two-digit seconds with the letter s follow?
1h34
